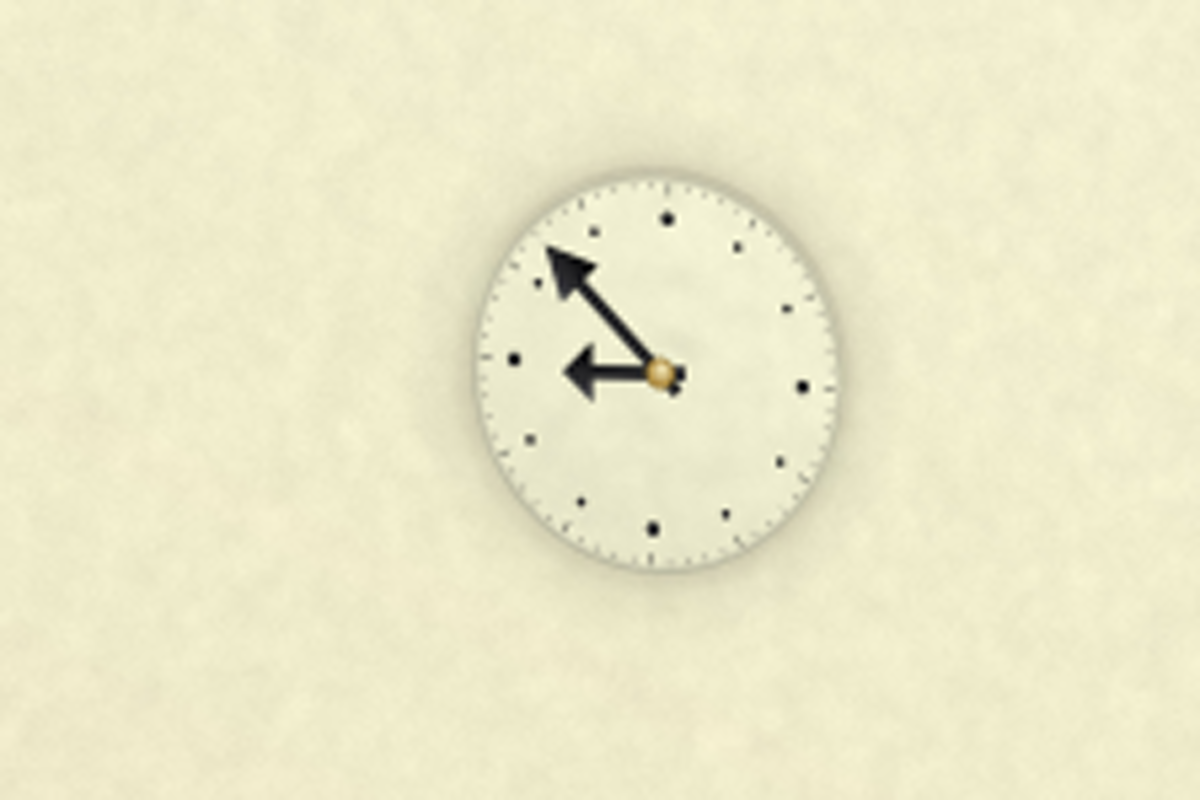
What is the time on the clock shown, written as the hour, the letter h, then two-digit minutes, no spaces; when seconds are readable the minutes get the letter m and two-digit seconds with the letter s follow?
8h52
